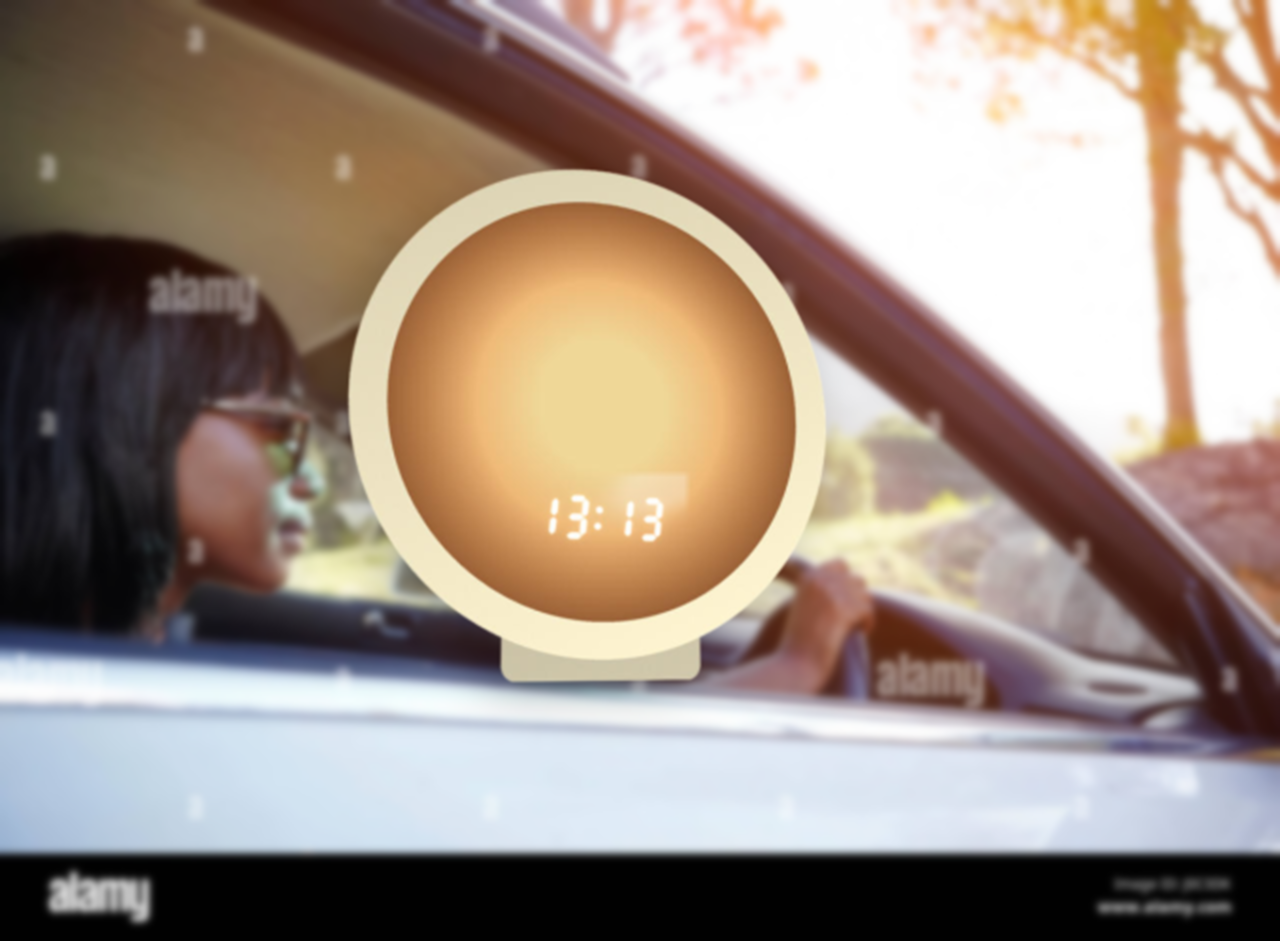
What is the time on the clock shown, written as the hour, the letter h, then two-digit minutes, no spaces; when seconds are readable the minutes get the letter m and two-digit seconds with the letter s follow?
13h13
